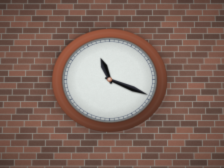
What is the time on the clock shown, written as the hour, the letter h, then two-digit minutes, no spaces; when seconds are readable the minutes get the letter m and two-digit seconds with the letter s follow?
11h19
